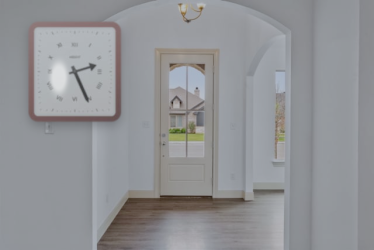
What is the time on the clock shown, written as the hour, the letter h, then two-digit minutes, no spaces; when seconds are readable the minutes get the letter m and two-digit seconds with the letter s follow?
2h26
